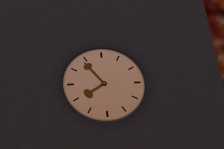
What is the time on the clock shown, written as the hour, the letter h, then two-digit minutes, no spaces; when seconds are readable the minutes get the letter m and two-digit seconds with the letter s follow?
7h54
